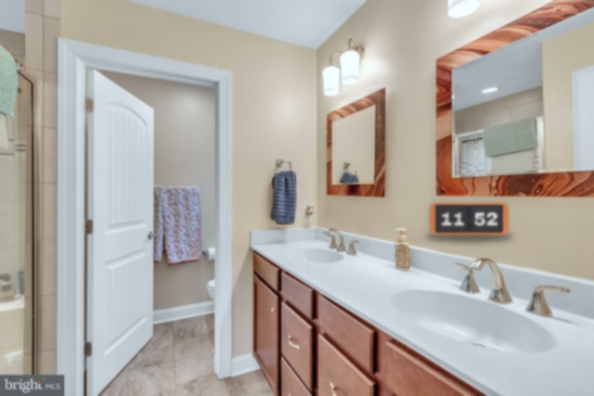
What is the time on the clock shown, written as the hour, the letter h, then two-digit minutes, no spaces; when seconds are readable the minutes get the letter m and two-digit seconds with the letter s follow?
11h52
